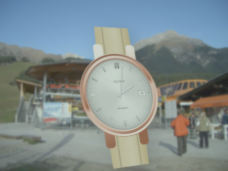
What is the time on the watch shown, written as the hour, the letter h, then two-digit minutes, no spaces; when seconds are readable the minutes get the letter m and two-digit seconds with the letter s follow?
2h02
